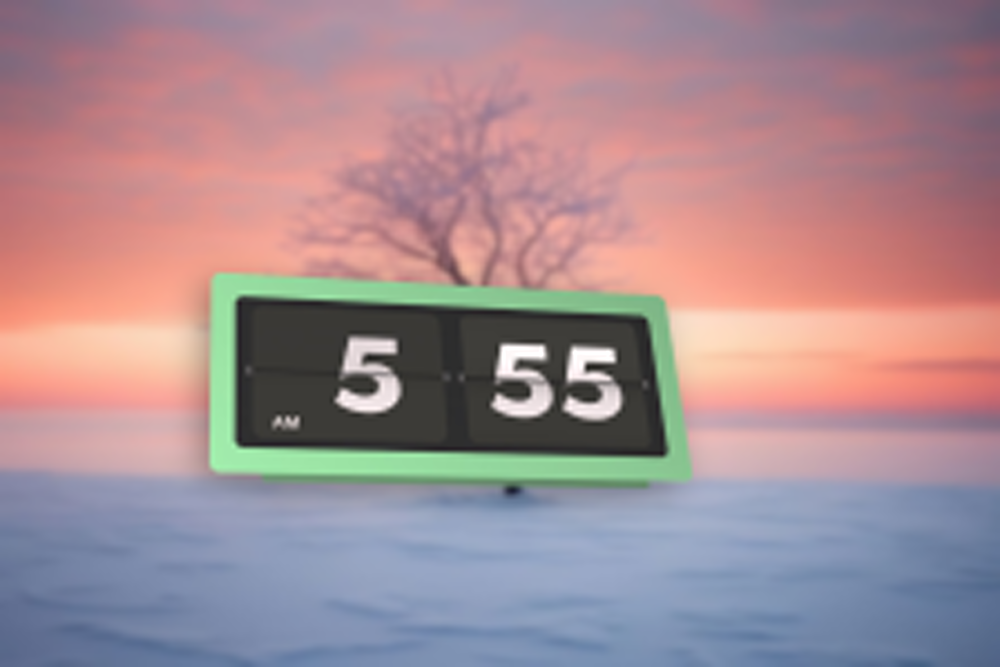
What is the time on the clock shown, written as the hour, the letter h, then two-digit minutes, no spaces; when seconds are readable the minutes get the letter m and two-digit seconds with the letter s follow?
5h55
